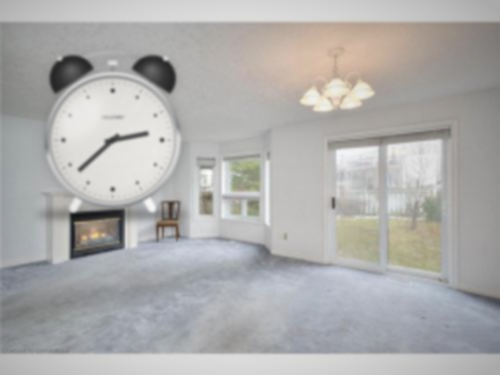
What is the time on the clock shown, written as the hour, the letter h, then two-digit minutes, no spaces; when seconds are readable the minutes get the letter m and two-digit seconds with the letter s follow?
2h38
